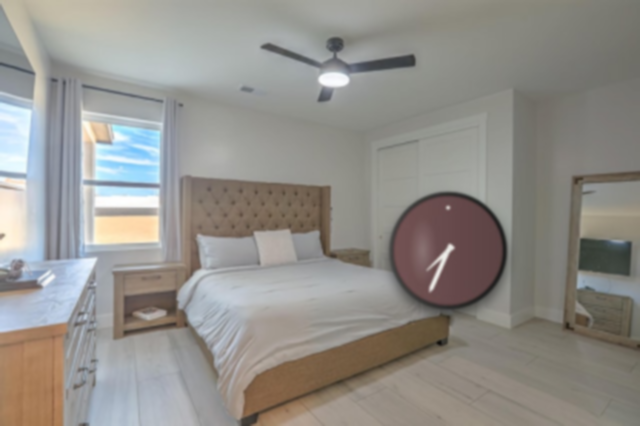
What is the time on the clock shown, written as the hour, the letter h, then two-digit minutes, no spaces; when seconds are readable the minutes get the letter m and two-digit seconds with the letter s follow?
7h34
